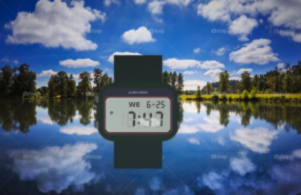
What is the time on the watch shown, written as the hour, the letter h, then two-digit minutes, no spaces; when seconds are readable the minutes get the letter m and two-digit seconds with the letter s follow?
7h47
